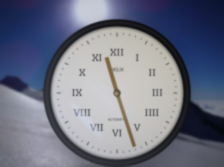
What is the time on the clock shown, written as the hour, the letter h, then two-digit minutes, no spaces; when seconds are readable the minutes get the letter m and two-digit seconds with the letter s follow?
11h27
